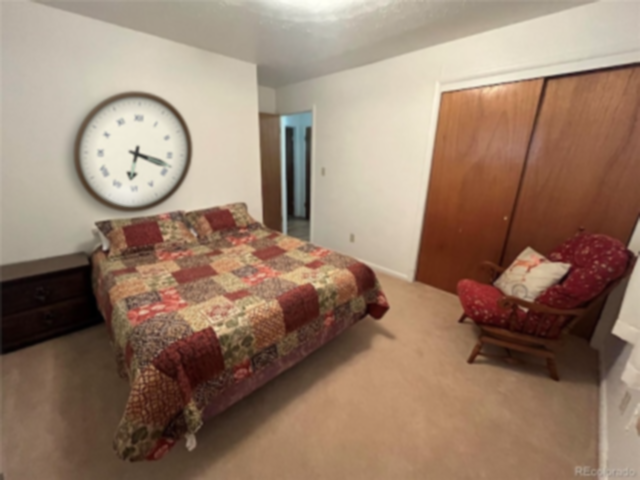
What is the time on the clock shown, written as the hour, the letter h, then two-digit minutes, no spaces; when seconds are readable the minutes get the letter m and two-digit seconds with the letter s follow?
6h18
